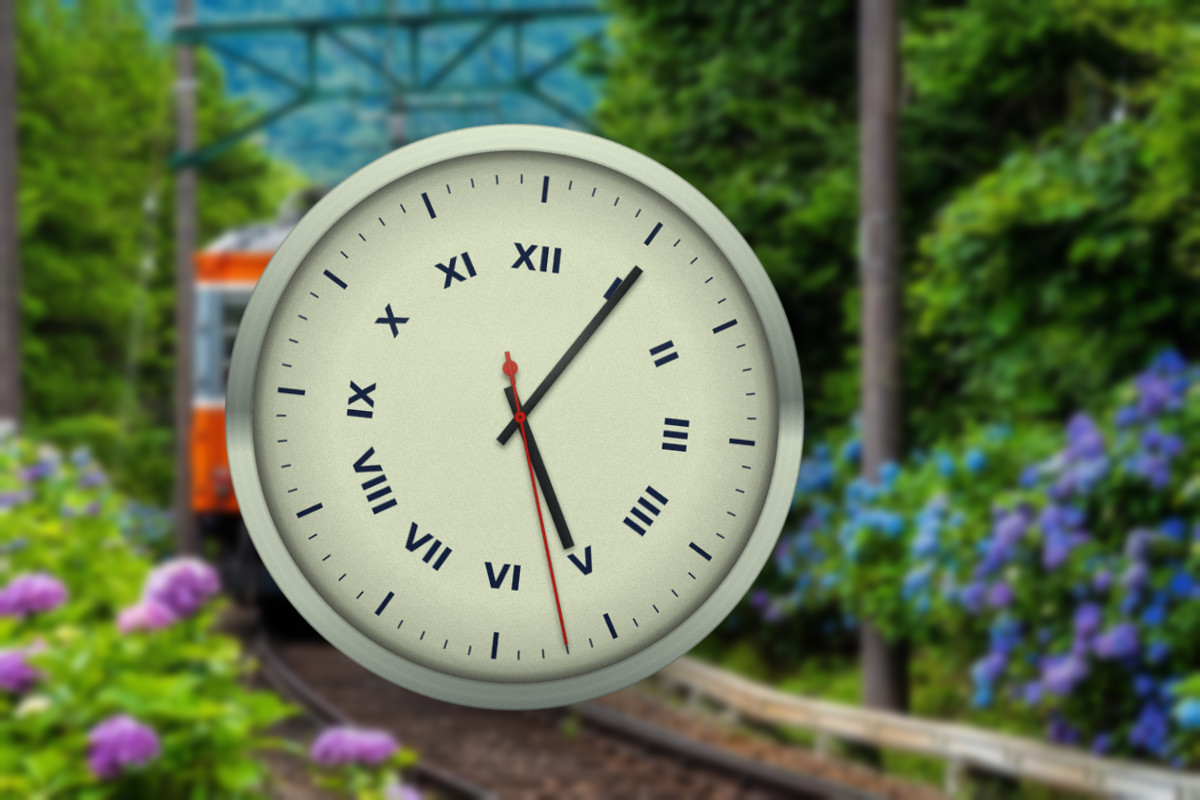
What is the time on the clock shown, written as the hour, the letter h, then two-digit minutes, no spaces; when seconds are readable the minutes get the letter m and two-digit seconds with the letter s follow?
5h05m27s
